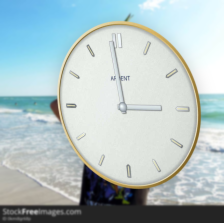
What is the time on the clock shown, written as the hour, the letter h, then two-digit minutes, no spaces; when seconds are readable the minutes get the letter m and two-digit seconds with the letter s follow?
2h59
